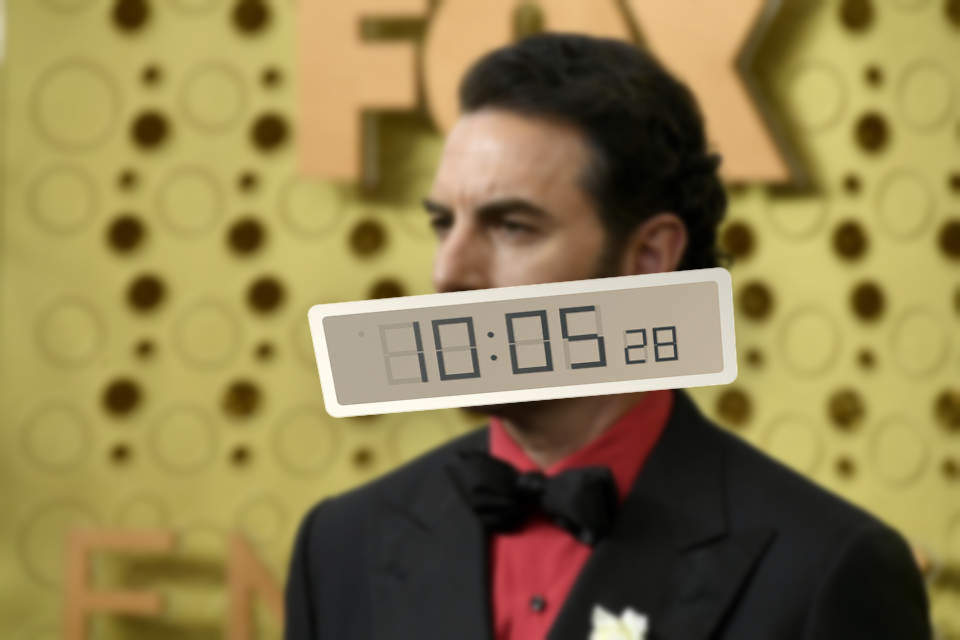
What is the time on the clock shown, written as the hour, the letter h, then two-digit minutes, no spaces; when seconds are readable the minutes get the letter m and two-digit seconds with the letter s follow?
10h05m28s
